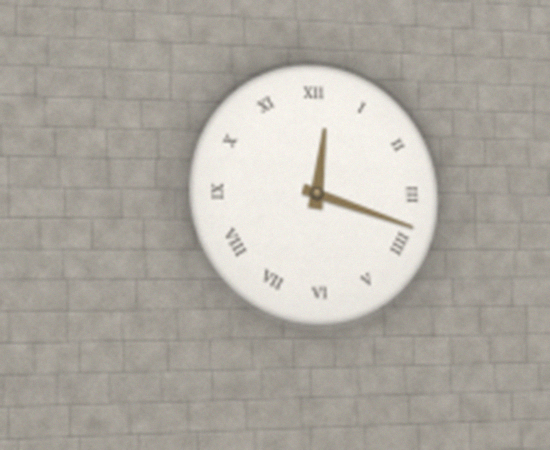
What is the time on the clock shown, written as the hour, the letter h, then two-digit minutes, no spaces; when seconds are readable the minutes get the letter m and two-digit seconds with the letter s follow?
12h18
